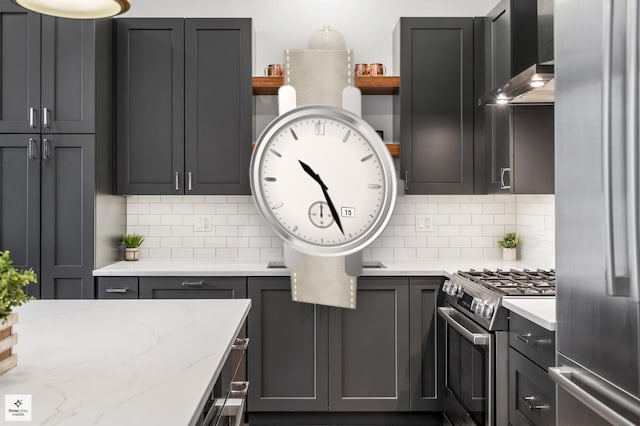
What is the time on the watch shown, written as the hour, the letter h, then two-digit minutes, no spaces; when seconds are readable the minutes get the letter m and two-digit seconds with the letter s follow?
10h26
